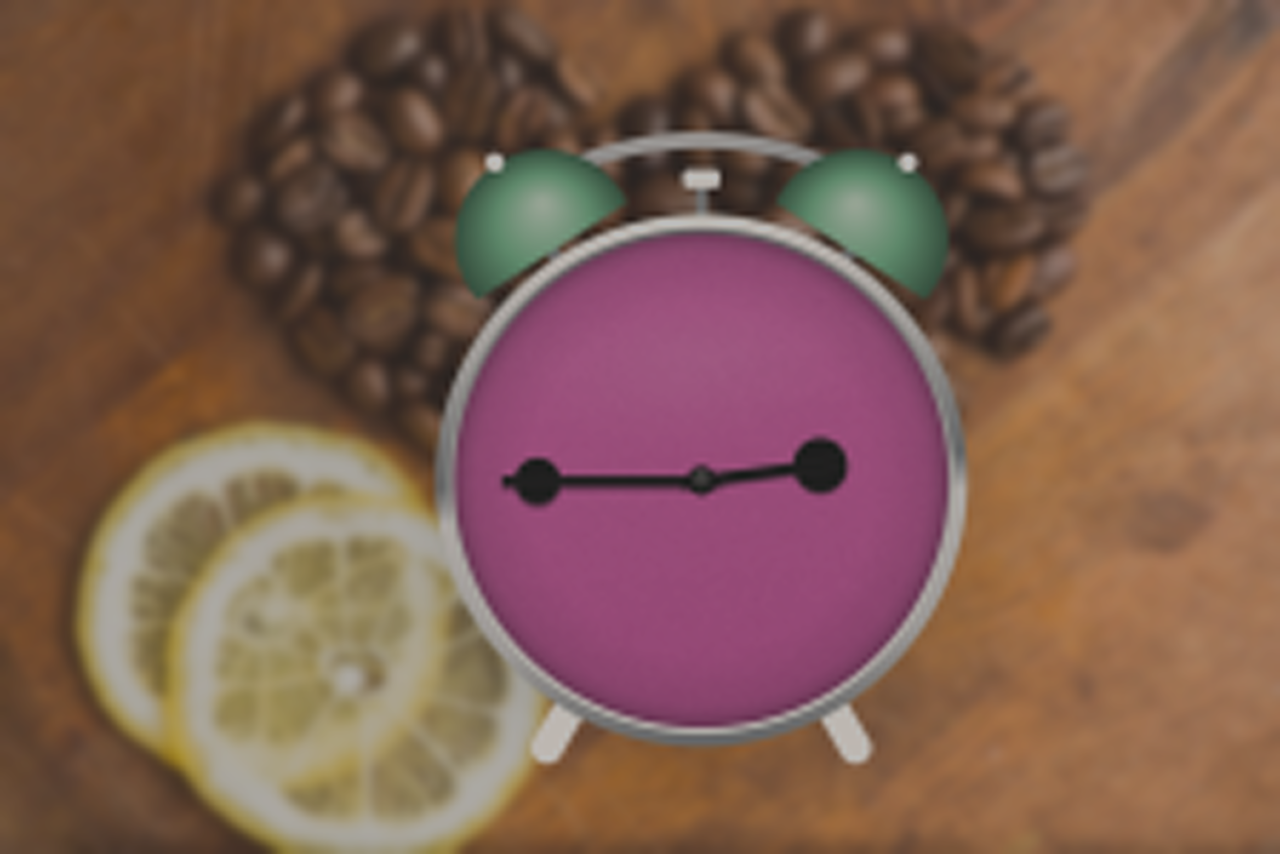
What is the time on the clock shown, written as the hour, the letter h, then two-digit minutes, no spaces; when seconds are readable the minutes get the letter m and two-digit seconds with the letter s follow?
2h45
